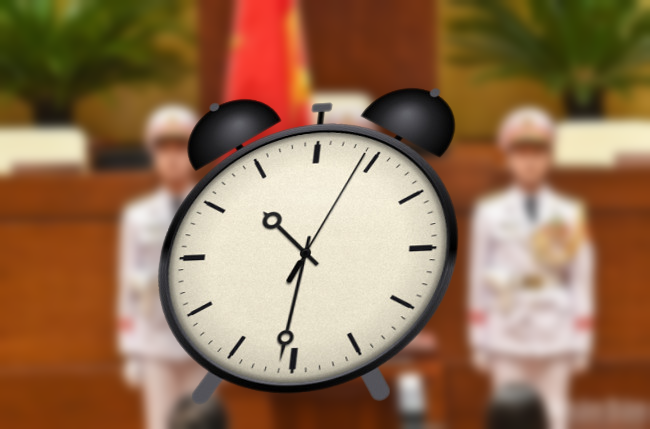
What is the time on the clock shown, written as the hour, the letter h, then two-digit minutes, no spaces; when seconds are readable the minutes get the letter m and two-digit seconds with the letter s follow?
10h31m04s
